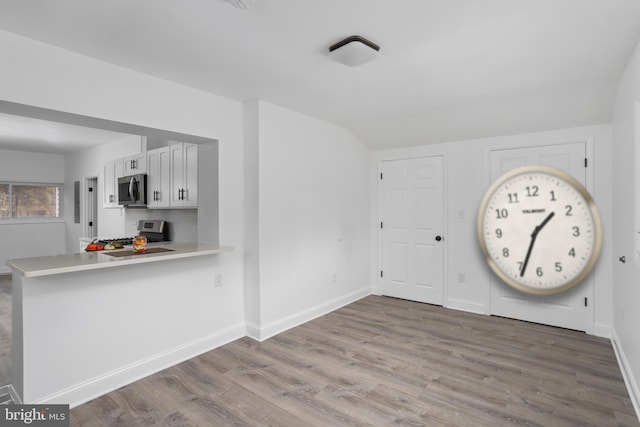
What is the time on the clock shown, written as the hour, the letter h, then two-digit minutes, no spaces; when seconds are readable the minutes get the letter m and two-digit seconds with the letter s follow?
1h34
